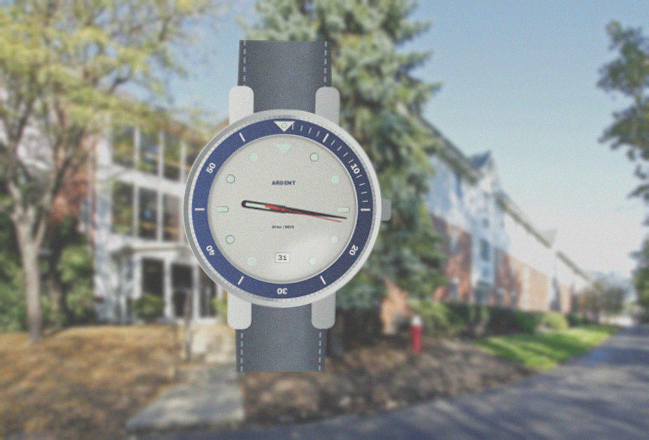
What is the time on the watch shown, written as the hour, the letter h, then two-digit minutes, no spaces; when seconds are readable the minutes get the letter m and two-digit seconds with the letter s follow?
9h16m17s
